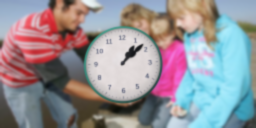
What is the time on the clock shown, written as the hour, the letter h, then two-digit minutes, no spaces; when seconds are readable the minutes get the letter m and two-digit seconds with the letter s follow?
1h08
